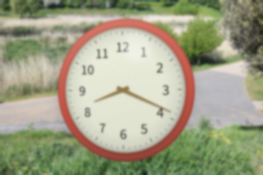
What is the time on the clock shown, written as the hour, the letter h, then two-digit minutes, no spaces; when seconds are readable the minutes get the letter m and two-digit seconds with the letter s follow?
8h19
